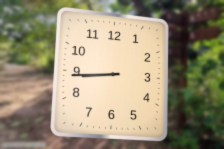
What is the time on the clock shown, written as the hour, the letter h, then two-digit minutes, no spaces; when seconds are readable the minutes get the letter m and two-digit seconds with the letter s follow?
8h44
